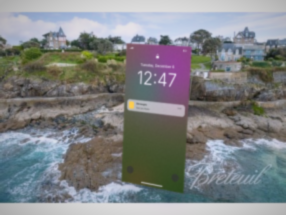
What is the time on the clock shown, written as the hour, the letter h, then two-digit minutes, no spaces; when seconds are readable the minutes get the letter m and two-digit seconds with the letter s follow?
12h47
